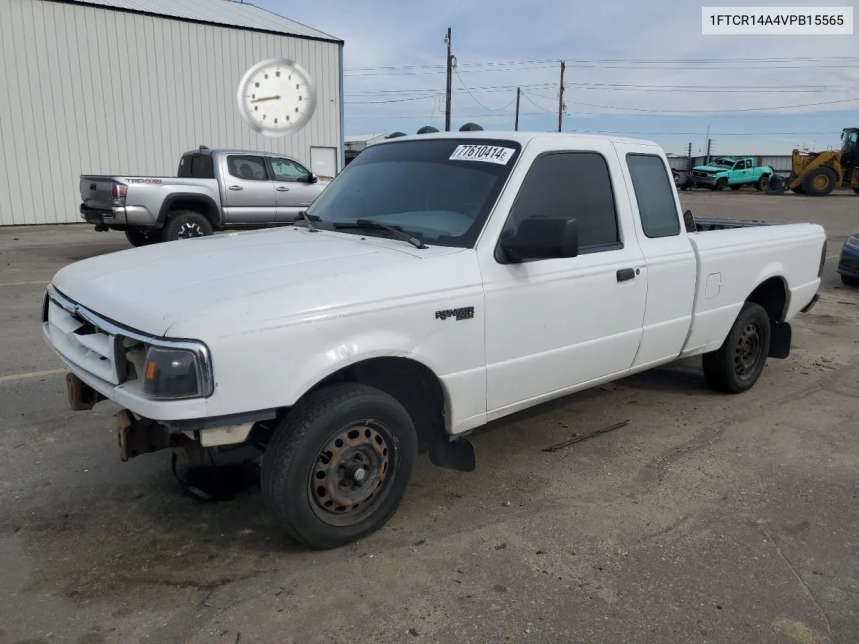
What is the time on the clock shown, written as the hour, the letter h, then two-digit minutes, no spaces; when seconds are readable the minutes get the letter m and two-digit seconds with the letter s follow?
8h43
